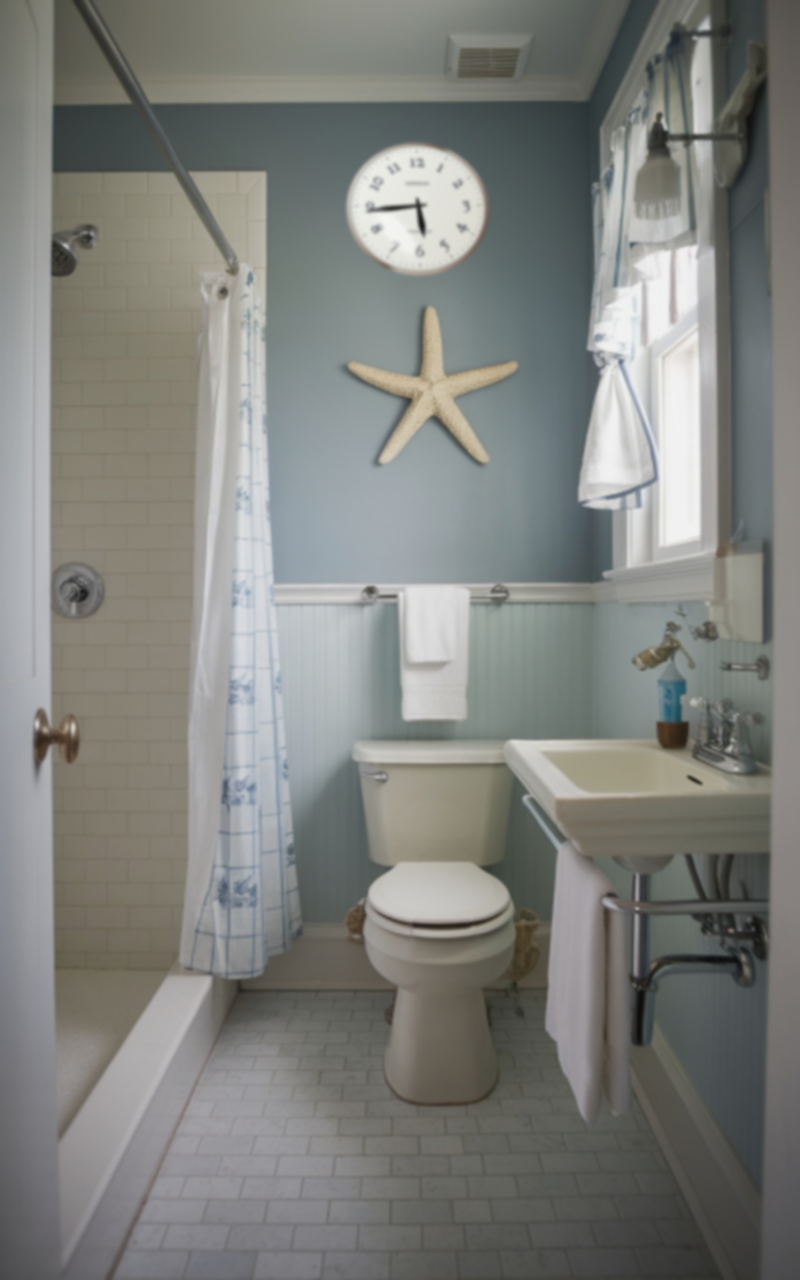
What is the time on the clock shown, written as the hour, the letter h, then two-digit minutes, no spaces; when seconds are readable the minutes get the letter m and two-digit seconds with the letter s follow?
5h44
